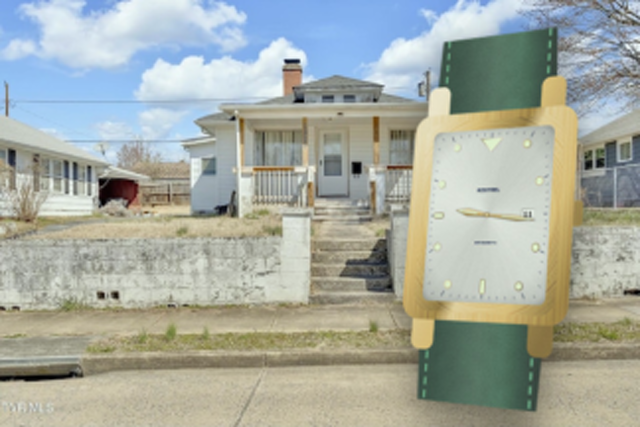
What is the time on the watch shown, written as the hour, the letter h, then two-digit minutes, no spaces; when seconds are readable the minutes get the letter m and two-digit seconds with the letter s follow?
9h16
